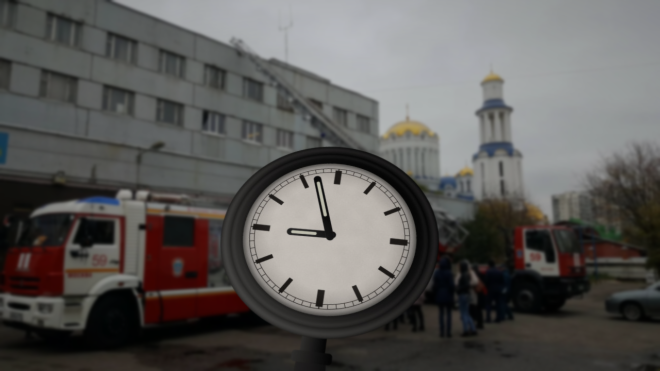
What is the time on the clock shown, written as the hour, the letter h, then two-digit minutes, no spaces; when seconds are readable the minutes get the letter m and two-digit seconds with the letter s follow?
8h57
